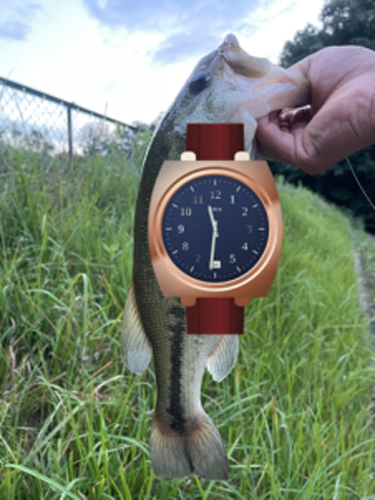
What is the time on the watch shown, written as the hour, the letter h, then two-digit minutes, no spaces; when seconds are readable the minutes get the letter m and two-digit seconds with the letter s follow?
11h31
